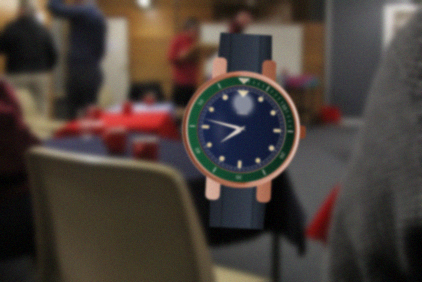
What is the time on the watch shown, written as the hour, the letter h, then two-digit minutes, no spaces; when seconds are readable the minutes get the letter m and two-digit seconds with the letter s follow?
7h47
